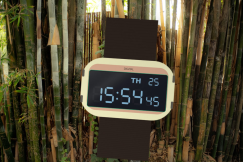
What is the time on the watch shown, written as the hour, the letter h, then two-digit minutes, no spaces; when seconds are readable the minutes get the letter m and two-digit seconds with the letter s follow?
15h54m45s
